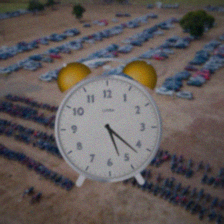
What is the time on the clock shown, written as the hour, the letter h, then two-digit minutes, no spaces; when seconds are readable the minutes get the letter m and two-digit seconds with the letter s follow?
5h22
